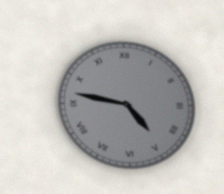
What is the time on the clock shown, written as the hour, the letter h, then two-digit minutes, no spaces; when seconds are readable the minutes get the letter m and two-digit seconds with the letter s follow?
4h47
